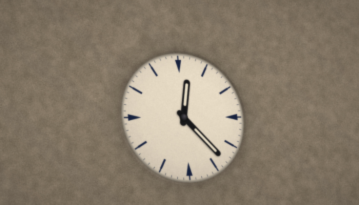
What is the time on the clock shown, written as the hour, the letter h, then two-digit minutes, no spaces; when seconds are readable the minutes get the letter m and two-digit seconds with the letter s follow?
12h23
